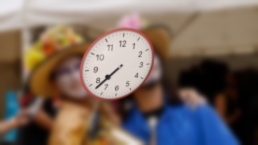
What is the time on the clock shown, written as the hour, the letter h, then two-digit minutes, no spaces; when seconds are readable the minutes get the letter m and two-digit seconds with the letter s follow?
7h38
